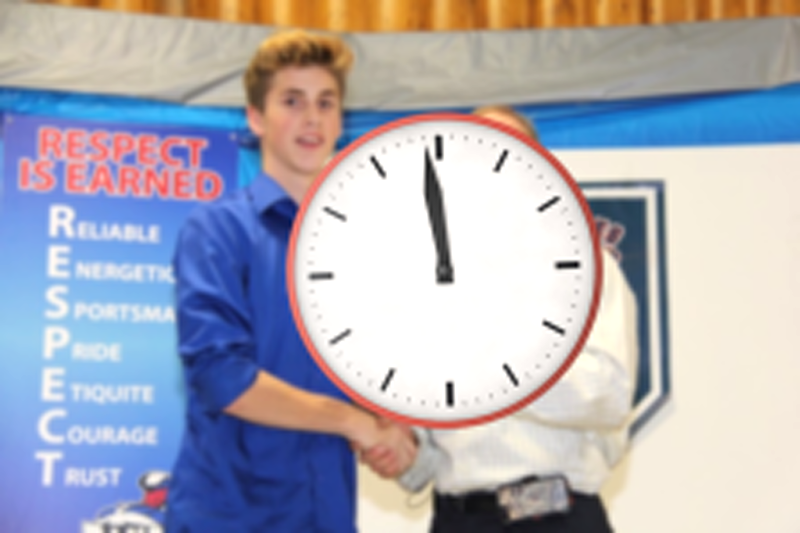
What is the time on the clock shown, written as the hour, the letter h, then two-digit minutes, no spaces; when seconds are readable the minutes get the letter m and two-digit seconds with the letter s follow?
11h59
